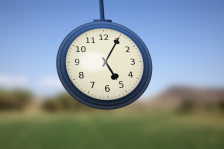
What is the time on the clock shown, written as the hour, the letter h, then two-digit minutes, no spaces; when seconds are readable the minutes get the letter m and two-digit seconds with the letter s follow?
5h05
